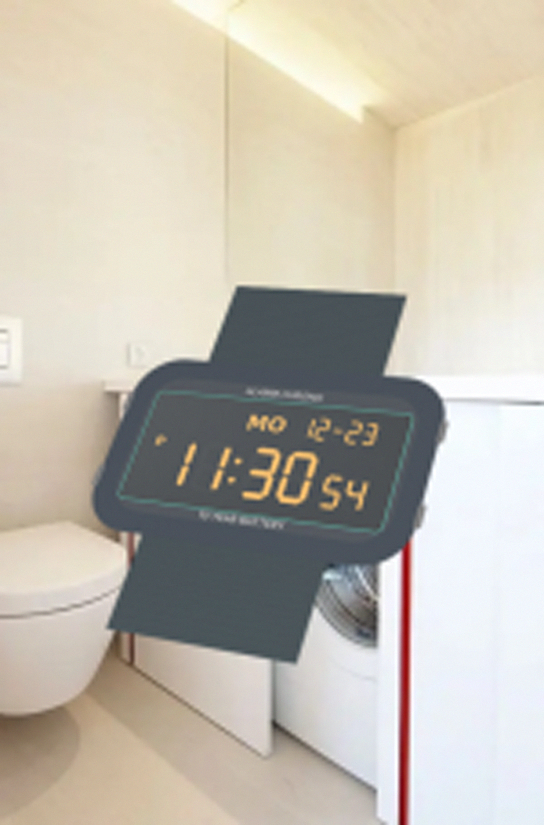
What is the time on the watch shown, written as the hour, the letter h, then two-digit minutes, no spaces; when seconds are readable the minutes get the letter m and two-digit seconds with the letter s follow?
11h30m54s
